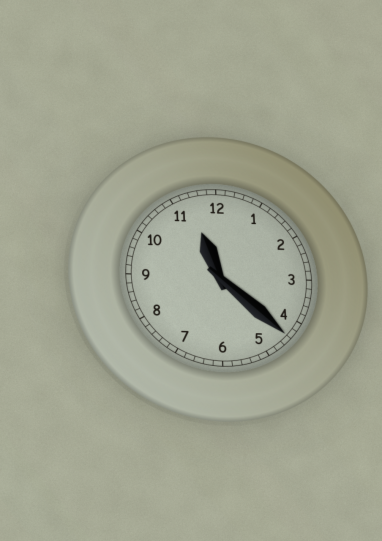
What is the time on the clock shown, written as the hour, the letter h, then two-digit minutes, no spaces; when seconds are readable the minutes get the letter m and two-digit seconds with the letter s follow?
11h22
